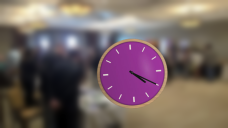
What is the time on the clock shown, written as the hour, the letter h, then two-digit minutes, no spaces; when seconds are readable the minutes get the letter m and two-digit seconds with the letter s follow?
4h20
